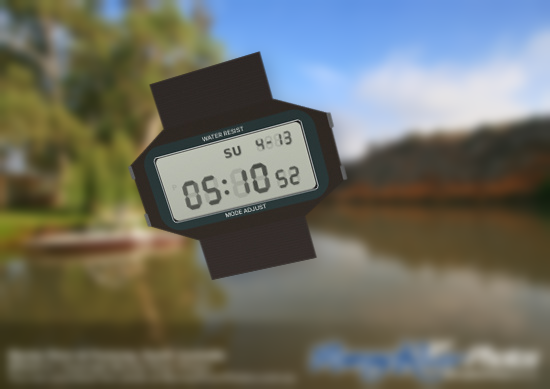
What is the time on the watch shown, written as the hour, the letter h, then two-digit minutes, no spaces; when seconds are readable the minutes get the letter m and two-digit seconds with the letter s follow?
5h10m52s
